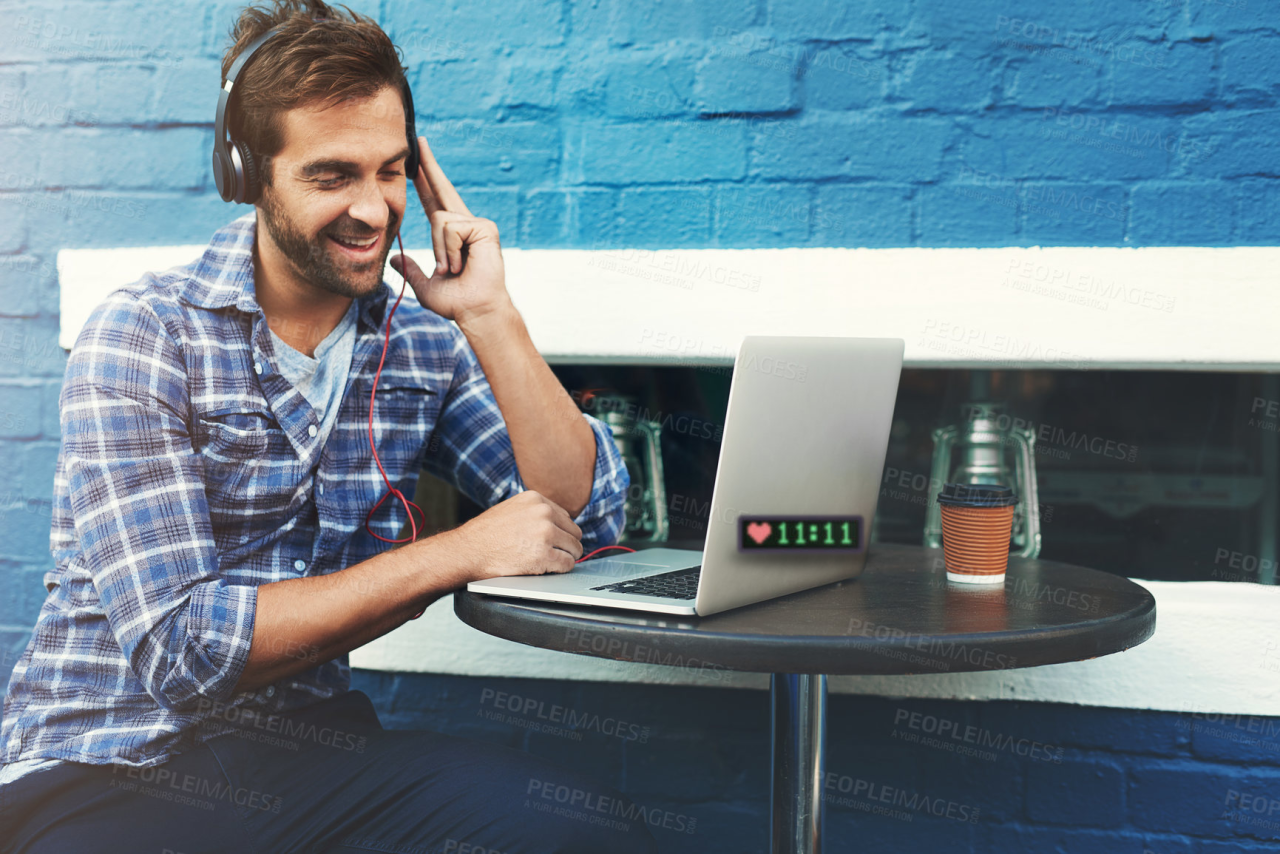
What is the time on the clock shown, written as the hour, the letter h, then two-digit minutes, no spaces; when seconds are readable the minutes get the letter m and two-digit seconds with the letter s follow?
11h11
